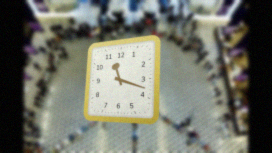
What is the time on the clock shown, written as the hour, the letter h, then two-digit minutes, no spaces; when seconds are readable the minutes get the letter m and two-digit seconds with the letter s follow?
11h18
